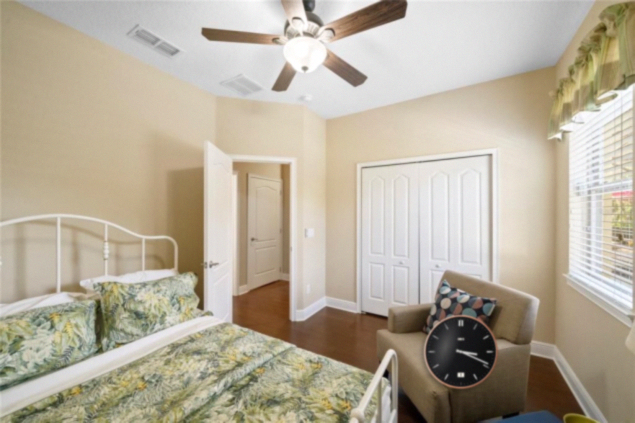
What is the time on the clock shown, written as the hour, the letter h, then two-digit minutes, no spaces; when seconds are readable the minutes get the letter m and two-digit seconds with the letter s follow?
3h19
